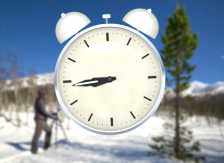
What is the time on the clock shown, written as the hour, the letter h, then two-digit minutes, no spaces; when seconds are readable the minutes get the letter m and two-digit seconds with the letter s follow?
8h44
